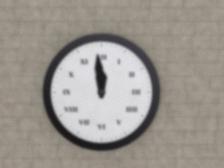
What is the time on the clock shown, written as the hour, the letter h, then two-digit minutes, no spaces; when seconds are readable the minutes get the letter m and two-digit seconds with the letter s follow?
11h59
